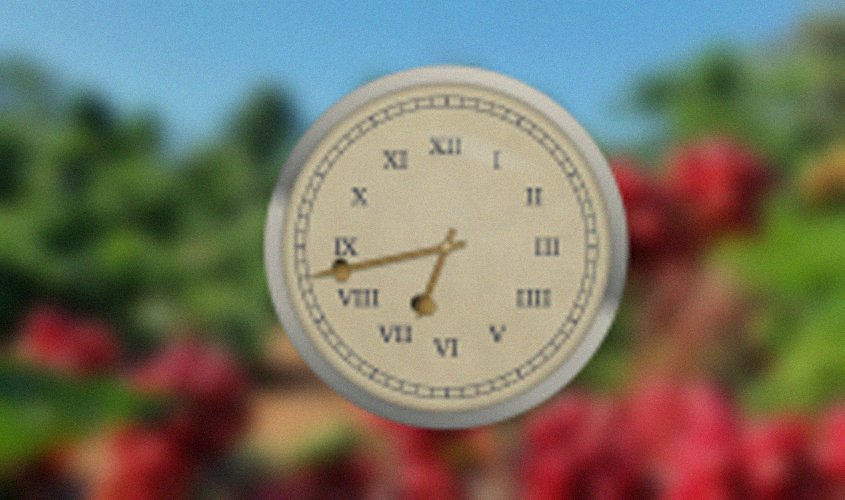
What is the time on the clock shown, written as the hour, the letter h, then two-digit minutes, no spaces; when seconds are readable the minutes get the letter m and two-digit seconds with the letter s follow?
6h43
